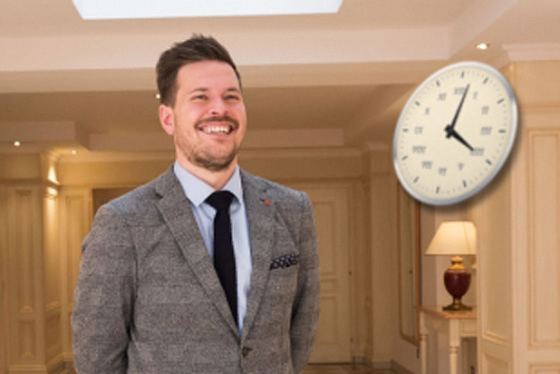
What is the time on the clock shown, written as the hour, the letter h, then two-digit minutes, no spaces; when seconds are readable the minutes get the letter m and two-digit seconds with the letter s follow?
4h02
